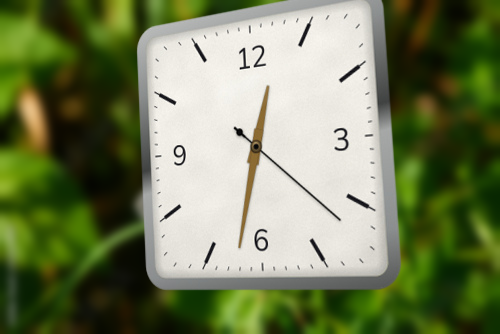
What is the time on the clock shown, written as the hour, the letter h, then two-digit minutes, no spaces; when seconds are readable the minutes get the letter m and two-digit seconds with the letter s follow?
12h32m22s
